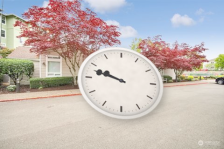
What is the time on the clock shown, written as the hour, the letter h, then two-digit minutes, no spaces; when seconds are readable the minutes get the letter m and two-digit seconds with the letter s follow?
9h48
